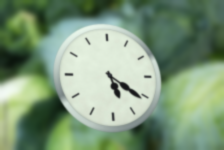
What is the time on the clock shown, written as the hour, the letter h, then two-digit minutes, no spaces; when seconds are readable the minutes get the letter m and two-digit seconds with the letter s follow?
5h21
